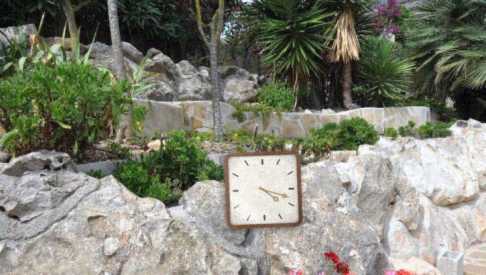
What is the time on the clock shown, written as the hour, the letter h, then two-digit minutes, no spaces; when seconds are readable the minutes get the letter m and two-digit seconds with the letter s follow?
4h18
